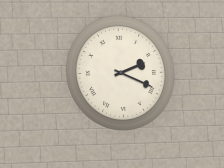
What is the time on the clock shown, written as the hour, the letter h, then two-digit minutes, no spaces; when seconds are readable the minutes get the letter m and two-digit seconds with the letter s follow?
2h19
